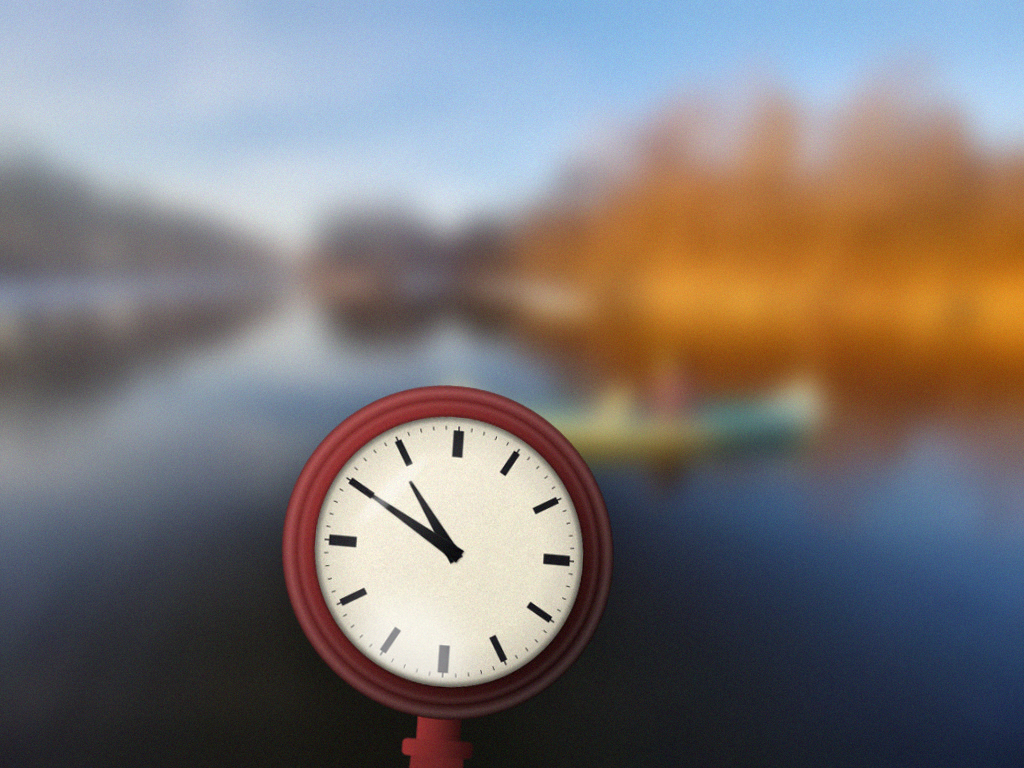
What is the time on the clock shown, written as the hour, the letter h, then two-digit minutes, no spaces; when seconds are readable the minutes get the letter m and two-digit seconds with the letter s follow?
10h50
